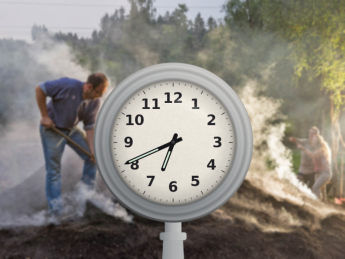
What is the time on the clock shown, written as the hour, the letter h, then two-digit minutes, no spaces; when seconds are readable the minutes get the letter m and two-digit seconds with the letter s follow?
6h41
